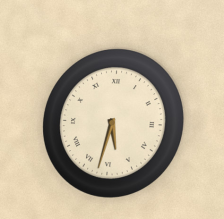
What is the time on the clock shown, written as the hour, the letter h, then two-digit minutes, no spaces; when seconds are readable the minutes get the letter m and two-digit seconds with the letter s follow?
5h32
